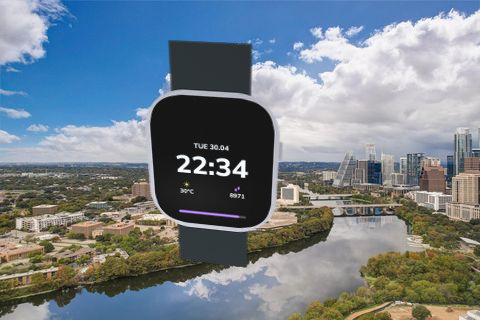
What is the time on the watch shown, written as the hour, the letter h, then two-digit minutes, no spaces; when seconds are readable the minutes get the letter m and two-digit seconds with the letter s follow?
22h34
